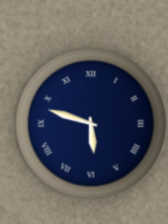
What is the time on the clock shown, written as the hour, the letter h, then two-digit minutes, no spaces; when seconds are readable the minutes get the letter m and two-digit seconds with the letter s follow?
5h48
